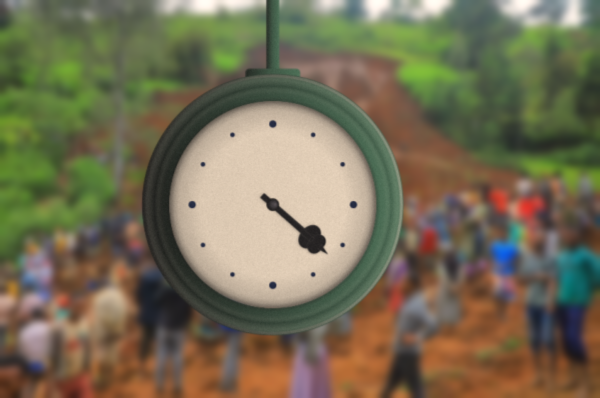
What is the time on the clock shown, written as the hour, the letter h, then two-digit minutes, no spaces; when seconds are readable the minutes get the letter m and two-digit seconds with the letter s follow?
4h22
